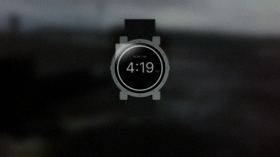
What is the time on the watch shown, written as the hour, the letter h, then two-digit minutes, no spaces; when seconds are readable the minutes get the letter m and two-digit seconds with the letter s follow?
4h19
